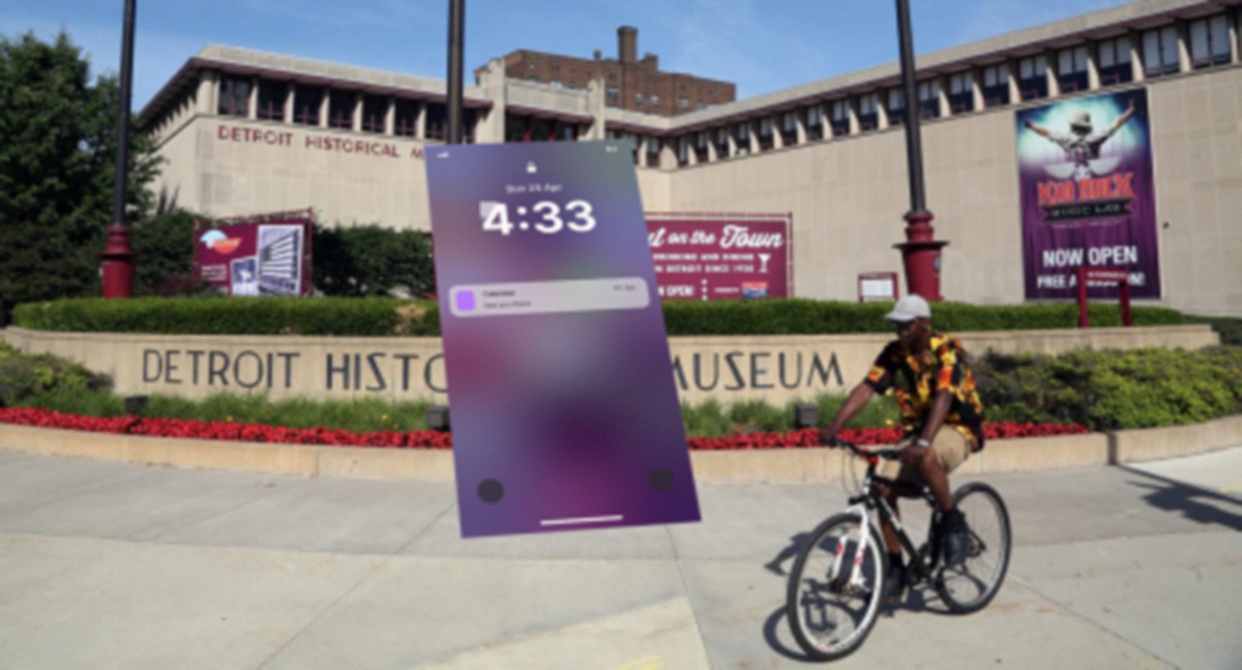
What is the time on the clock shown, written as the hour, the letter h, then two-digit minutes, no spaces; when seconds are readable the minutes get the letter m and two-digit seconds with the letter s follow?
4h33
